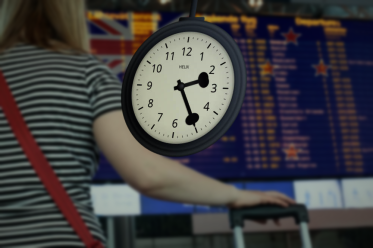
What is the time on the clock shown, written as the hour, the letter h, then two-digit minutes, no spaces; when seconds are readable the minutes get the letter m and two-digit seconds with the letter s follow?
2h25
